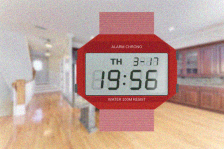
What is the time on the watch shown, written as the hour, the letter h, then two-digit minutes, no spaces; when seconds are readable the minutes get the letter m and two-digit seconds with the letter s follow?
19h56
